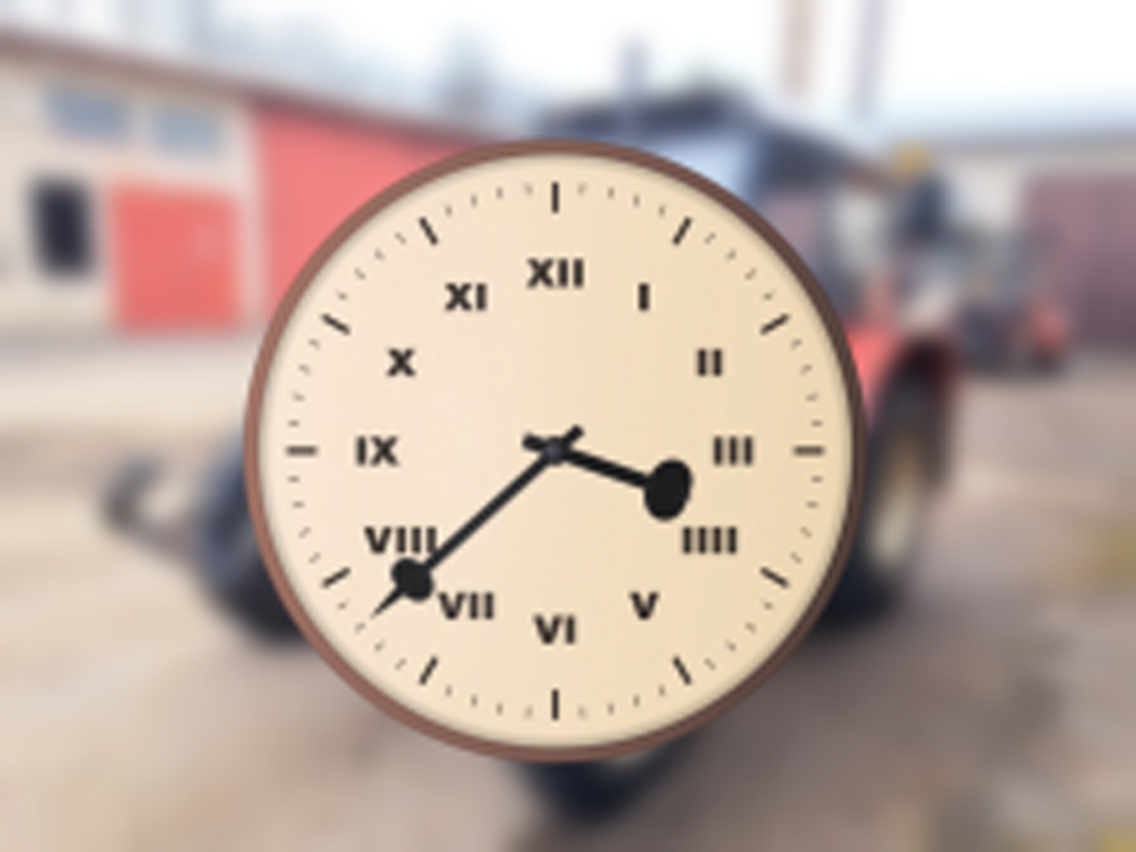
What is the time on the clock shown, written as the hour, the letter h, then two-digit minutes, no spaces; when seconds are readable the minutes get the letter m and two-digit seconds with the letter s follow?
3h38
